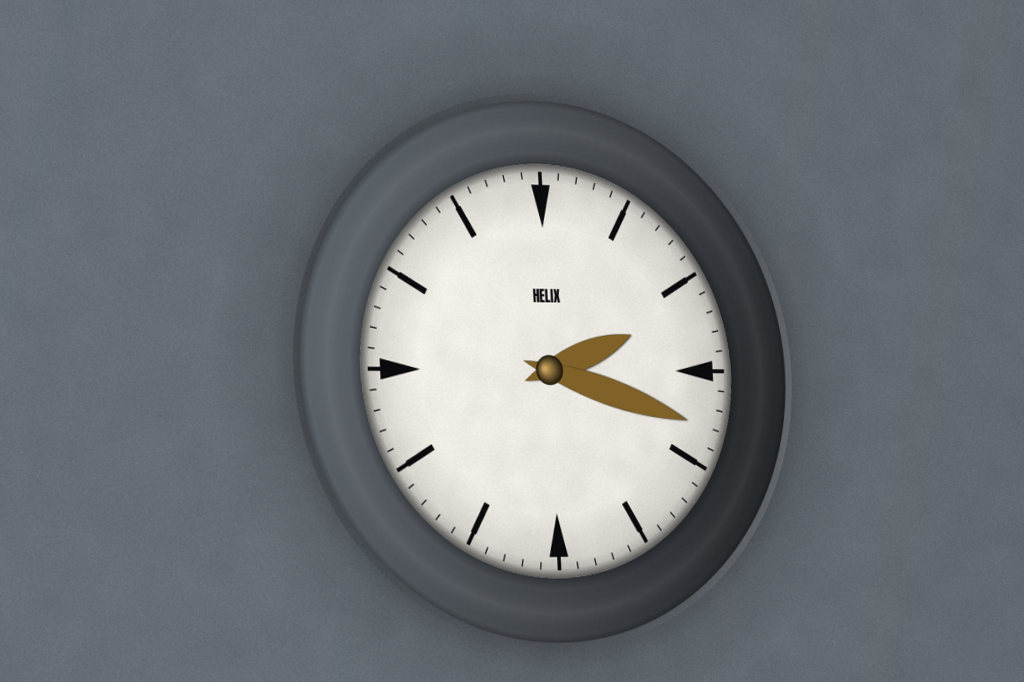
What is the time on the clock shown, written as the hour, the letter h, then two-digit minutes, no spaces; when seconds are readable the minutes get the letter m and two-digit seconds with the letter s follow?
2h18
